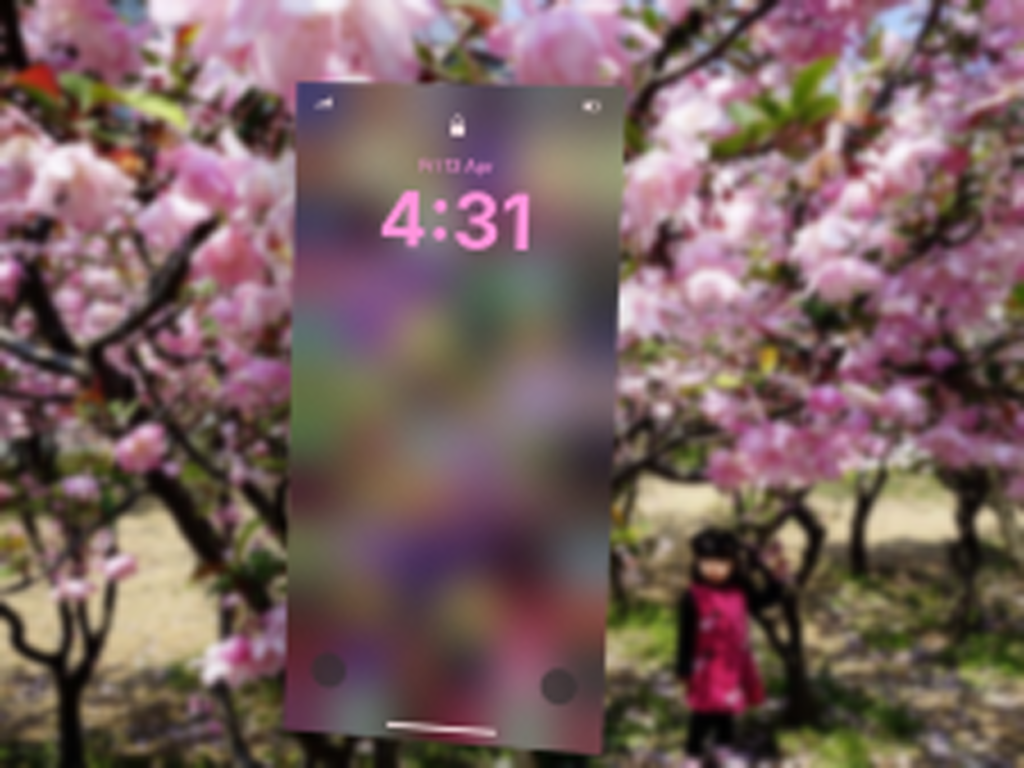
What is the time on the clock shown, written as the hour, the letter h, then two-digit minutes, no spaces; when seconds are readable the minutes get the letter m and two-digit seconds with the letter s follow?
4h31
